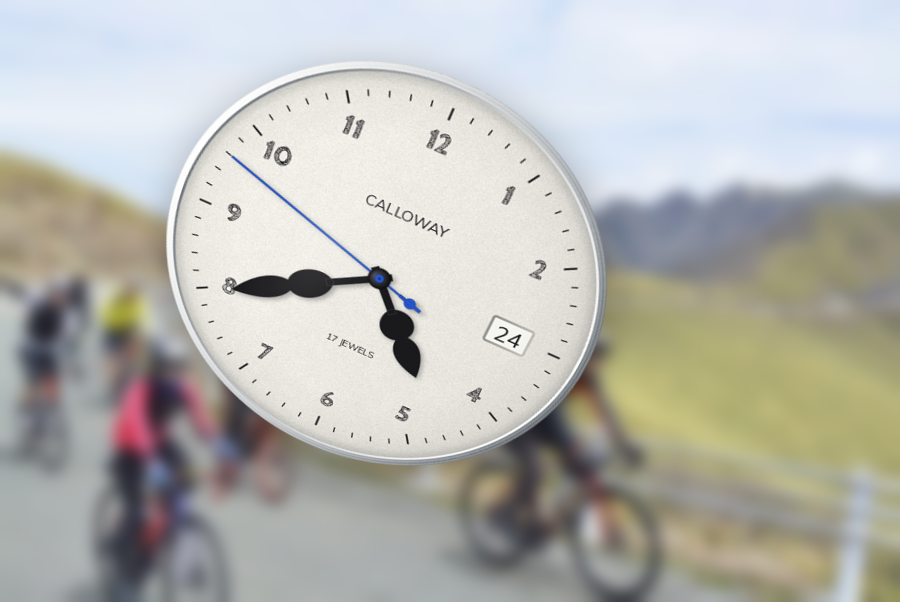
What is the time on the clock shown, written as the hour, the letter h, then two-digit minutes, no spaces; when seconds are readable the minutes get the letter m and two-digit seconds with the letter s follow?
4h39m48s
